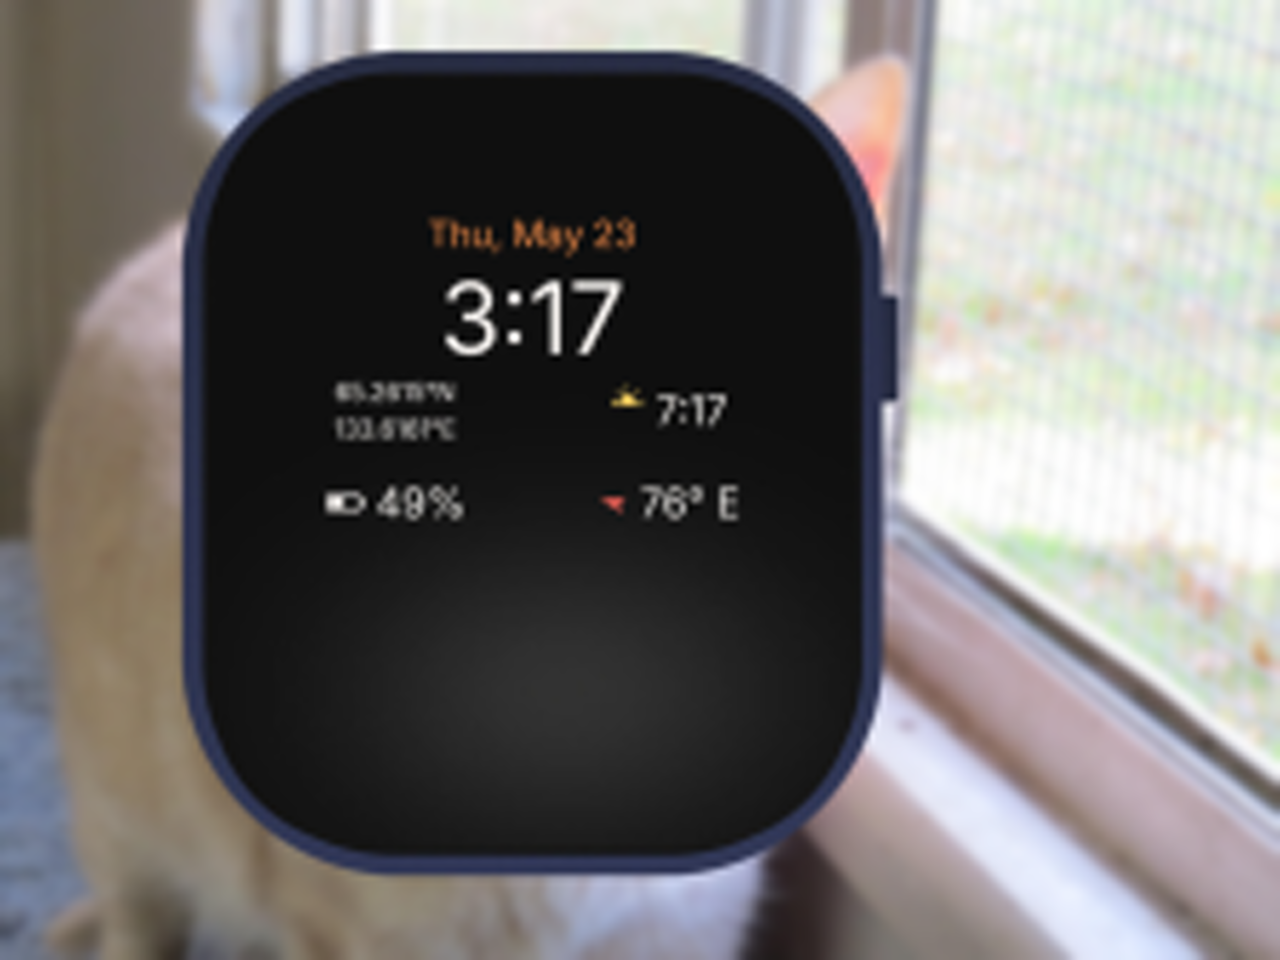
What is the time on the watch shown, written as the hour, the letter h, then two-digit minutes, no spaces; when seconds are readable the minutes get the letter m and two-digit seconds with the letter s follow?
3h17
